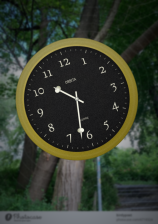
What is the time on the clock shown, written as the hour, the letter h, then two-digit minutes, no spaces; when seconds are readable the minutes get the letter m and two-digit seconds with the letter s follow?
10h32
